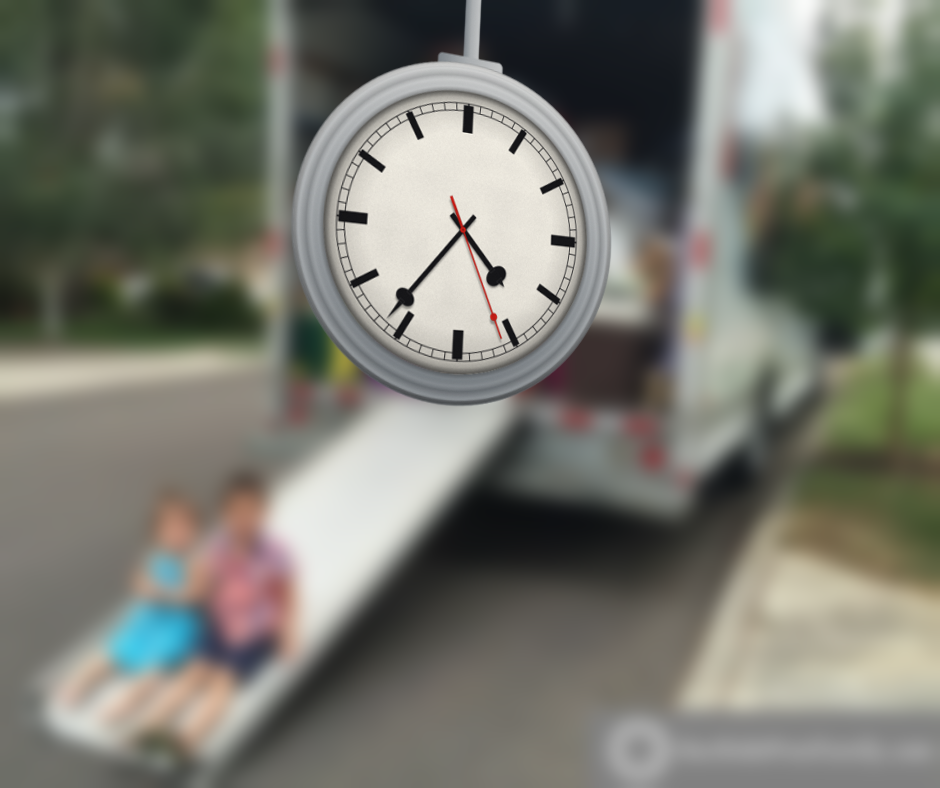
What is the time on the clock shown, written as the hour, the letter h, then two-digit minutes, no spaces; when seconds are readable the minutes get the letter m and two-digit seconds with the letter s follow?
4h36m26s
